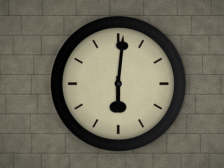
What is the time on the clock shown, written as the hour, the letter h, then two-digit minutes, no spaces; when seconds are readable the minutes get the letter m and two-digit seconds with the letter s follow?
6h01
